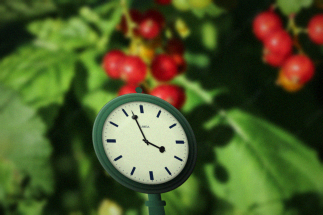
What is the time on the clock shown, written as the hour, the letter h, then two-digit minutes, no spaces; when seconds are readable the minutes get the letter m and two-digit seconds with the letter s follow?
3h57
